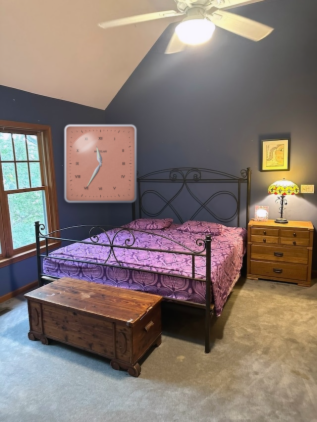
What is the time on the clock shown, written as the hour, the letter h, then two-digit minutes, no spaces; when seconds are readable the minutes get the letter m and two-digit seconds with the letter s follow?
11h35
